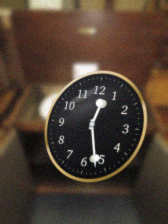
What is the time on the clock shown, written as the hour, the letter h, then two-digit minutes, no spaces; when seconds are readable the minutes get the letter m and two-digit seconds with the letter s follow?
12h27
